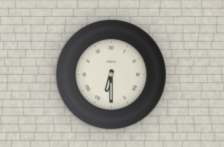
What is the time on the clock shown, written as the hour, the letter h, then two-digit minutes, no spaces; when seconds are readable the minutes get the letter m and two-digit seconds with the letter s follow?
6h30
